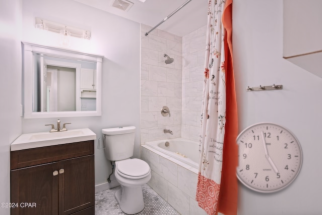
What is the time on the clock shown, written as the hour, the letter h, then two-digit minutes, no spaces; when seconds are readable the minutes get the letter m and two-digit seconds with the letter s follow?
4h58
